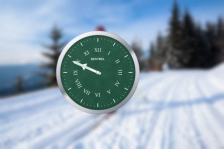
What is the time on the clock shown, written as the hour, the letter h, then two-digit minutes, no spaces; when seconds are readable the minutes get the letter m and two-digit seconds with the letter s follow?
9h49
